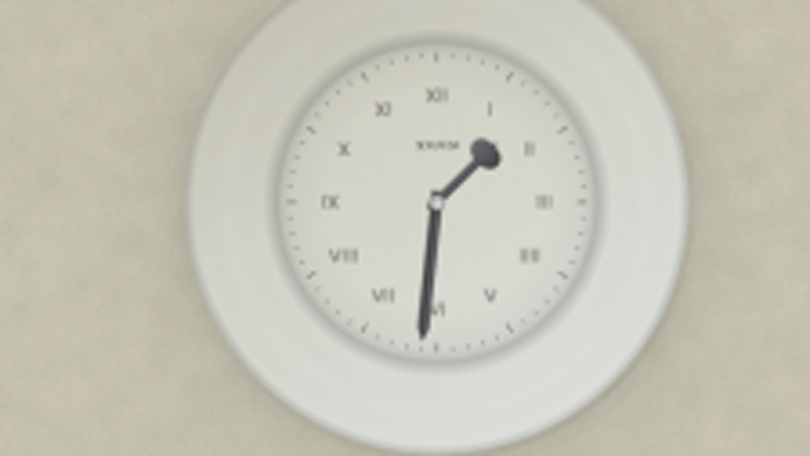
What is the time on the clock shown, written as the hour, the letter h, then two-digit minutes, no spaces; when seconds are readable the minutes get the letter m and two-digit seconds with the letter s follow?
1h31
